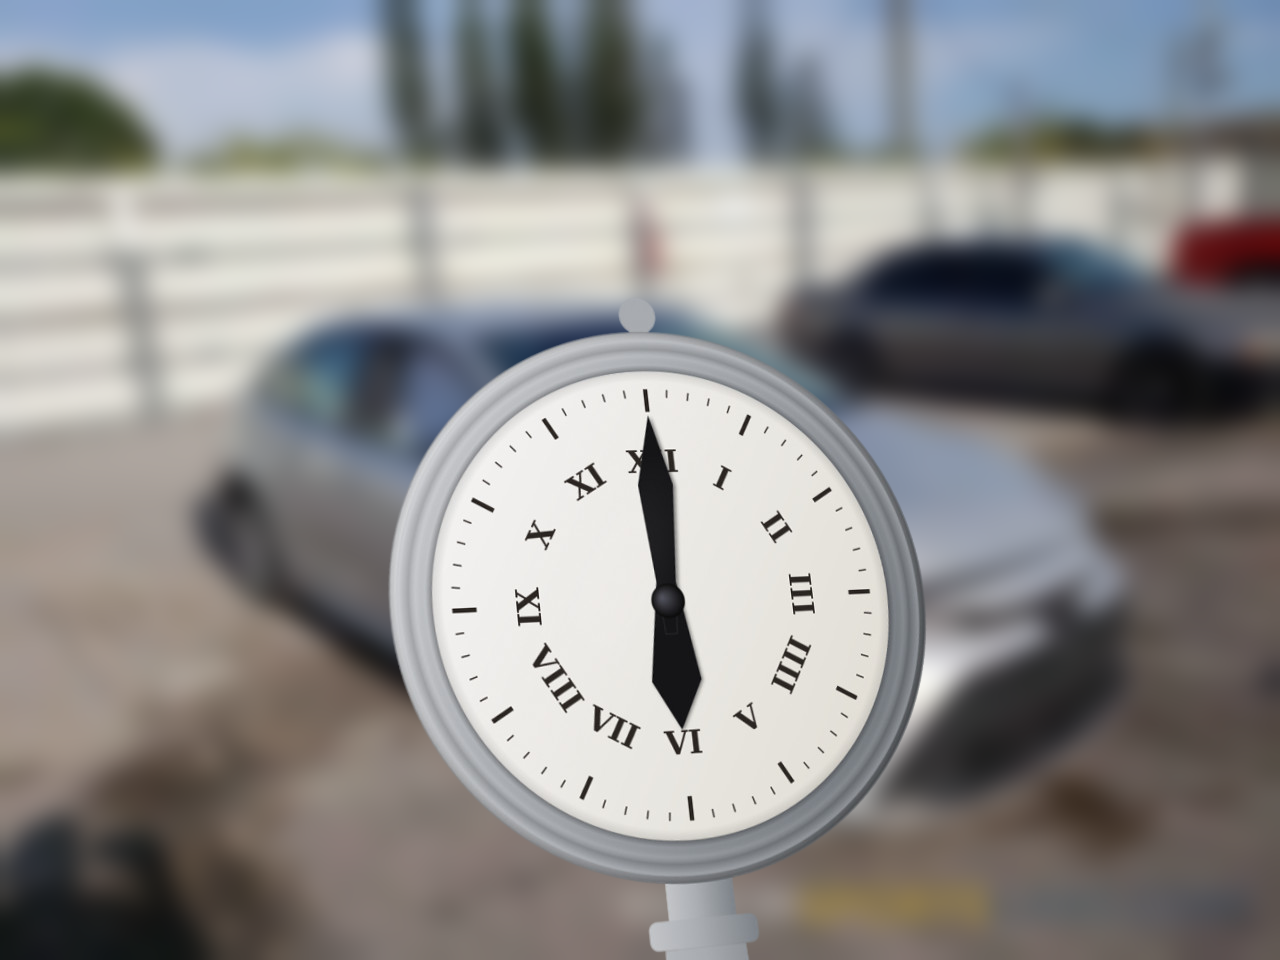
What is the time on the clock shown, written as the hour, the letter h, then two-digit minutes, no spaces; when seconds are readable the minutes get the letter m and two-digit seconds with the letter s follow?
6h00
